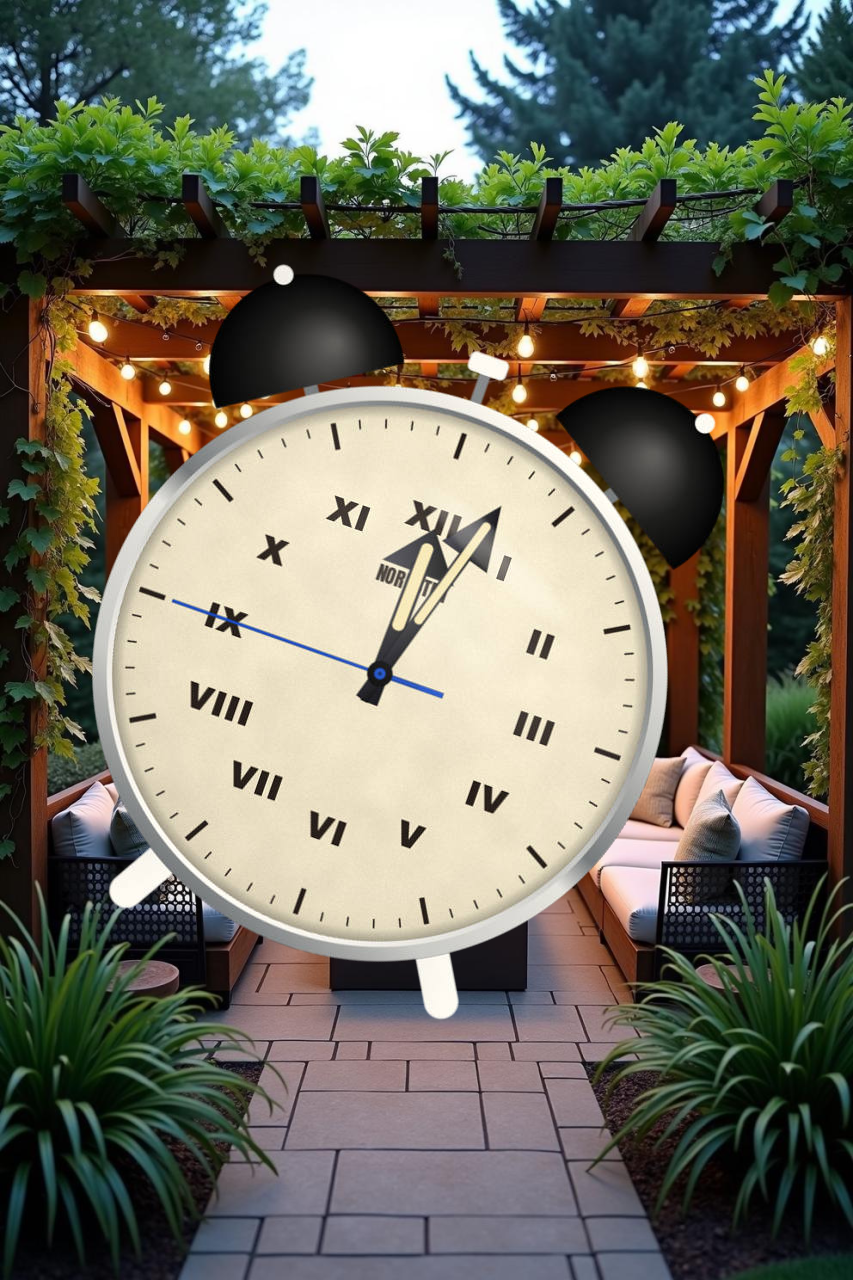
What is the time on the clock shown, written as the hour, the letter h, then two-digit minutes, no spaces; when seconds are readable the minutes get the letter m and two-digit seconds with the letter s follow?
12h02m45s
